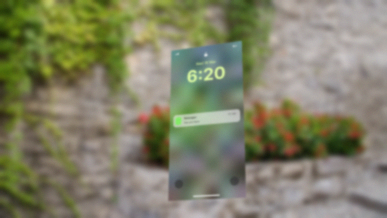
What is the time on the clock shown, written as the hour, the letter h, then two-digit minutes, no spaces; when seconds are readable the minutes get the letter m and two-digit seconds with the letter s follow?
6h20
